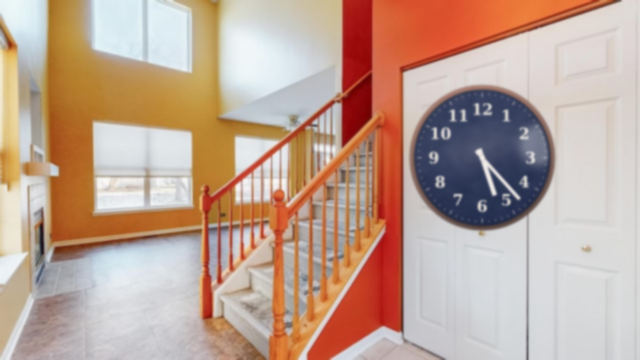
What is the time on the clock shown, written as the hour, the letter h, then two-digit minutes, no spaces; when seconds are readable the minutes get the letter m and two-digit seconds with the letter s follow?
5h23
